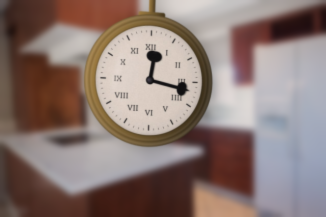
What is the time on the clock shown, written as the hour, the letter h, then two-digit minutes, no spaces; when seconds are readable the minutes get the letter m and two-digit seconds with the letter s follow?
12h17
